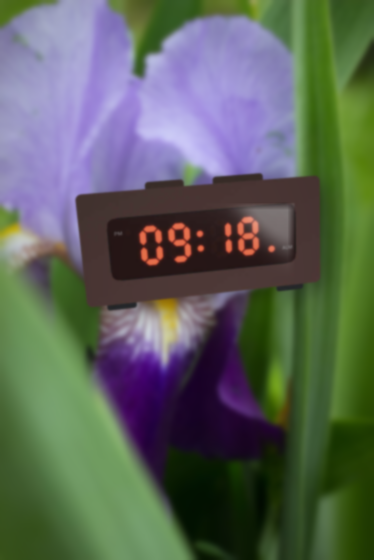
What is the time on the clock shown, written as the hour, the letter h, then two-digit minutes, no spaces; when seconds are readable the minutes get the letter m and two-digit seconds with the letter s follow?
9h18
